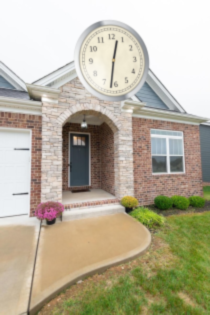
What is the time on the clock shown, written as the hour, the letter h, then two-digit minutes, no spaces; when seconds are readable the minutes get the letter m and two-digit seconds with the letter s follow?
12h32
